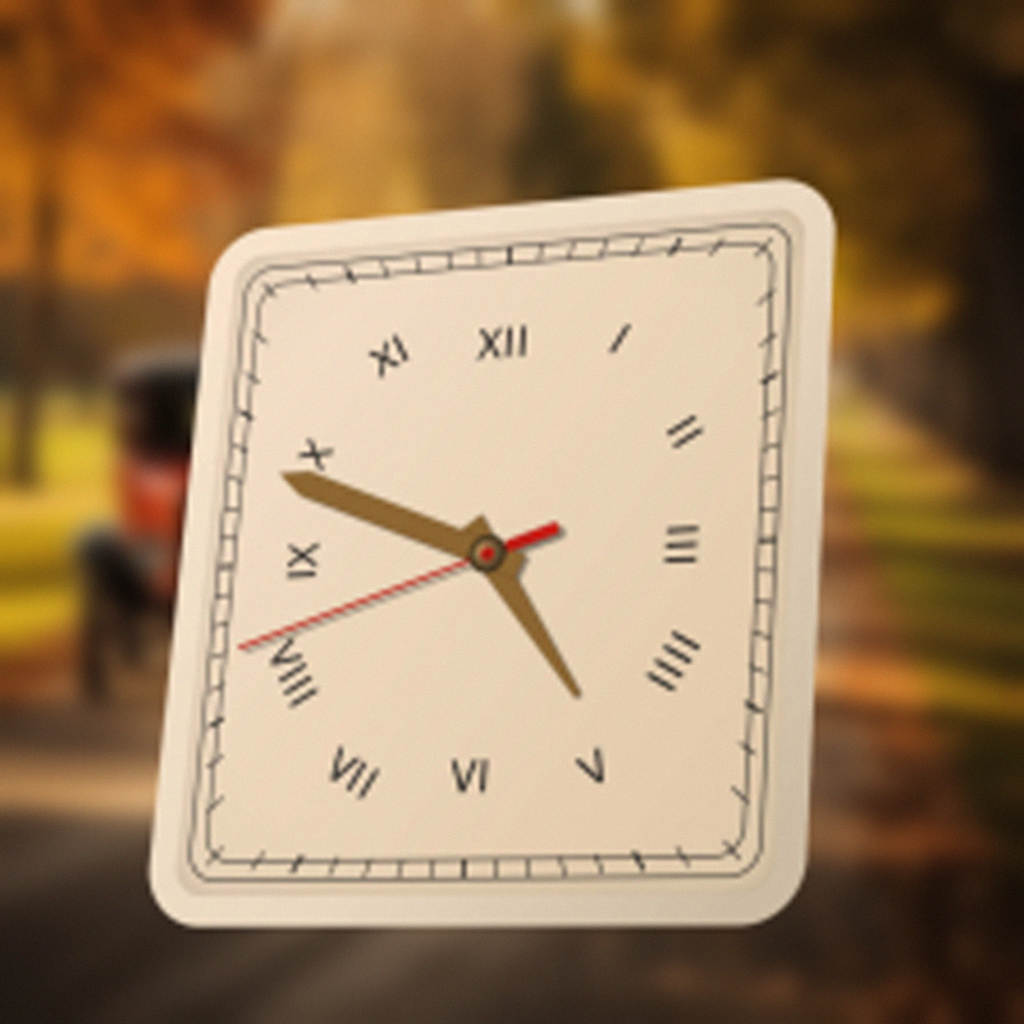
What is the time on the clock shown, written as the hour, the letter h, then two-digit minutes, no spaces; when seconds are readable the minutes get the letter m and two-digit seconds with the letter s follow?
4h48m42s
